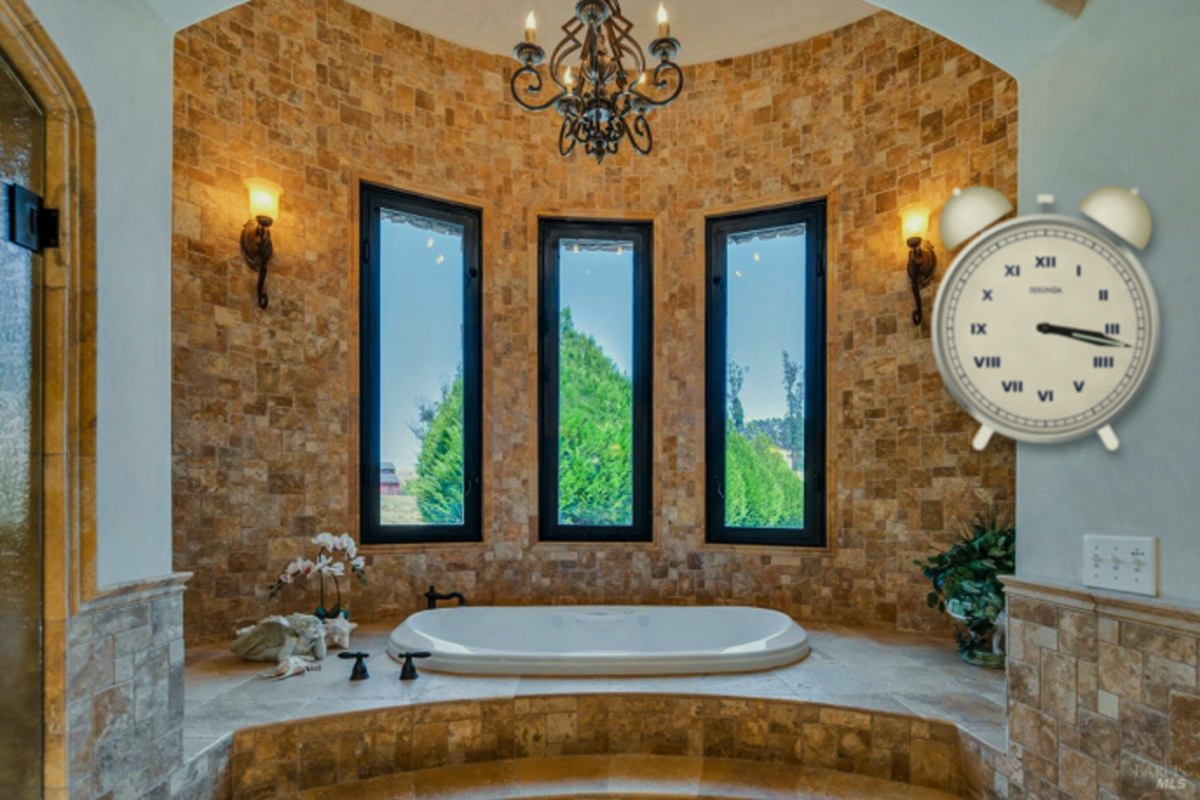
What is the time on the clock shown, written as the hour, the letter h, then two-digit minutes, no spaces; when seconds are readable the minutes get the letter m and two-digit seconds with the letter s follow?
3h17
